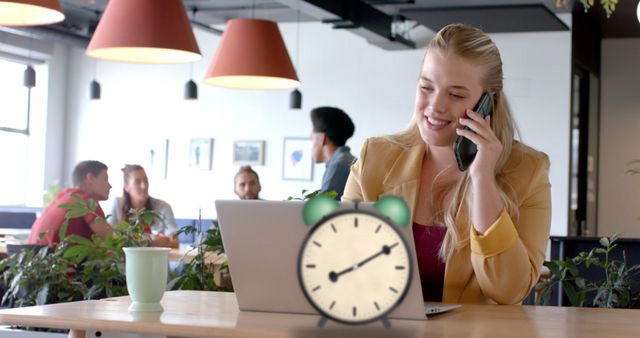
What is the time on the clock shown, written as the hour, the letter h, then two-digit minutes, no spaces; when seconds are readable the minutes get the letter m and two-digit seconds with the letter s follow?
8h10
